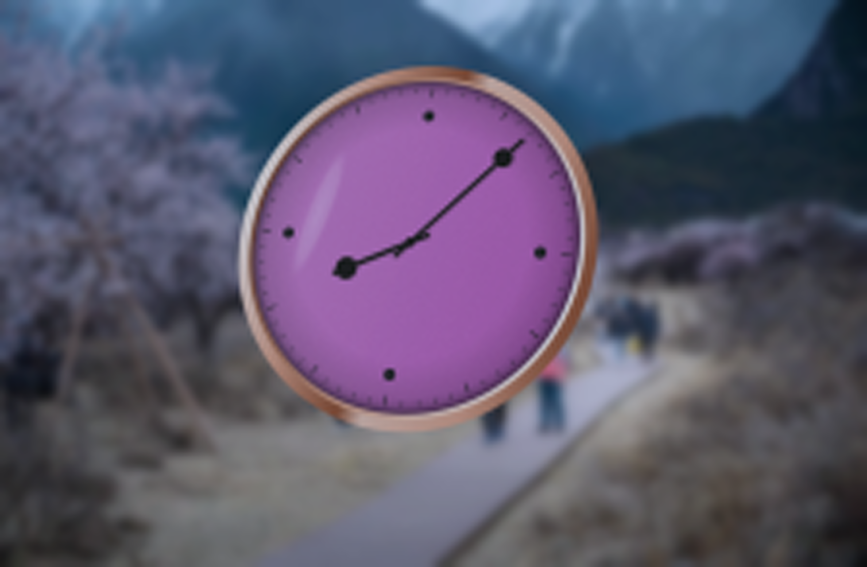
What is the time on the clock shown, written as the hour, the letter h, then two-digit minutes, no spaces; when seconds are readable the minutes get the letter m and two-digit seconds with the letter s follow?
8h07
